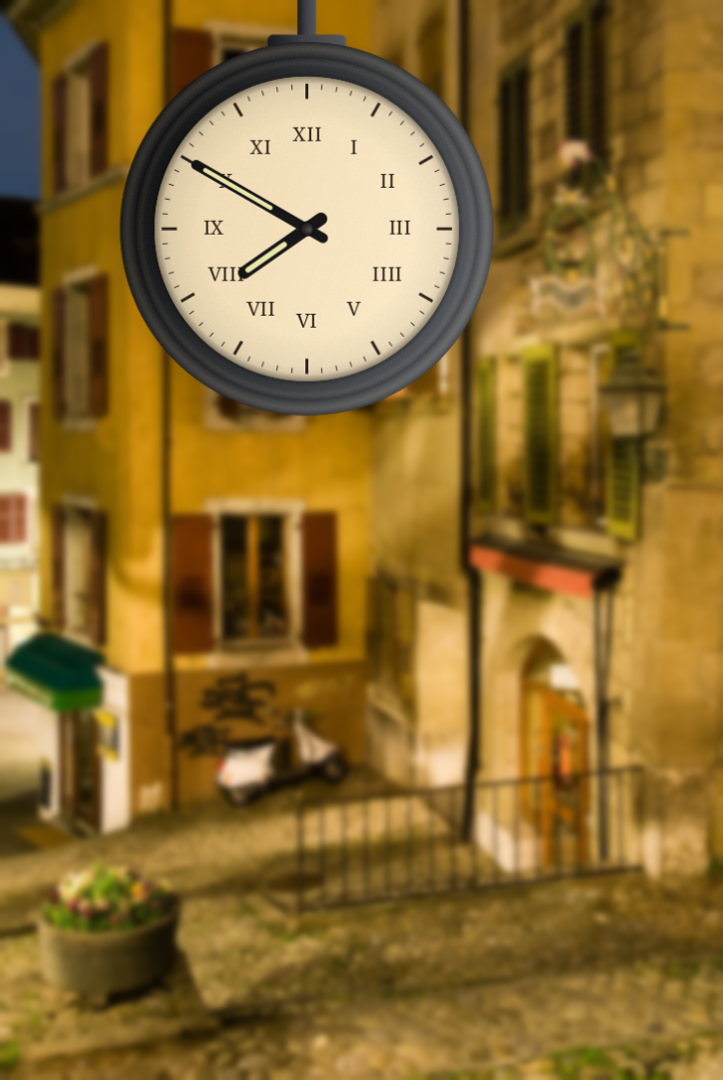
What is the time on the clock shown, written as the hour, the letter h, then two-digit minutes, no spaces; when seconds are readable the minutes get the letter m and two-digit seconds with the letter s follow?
7h50
